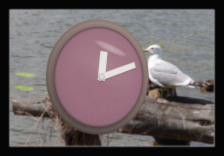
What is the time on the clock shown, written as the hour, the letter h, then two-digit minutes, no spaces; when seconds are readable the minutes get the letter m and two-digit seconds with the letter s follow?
12h12
